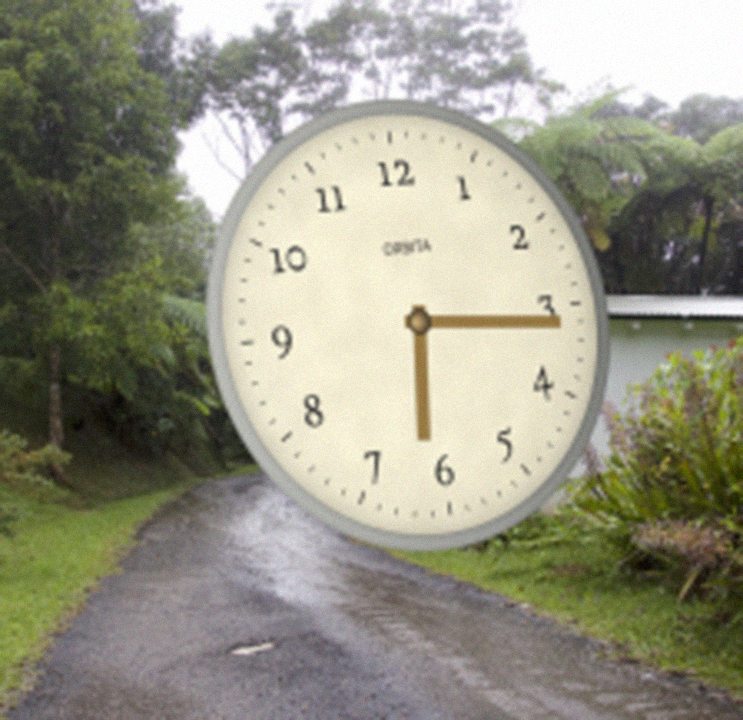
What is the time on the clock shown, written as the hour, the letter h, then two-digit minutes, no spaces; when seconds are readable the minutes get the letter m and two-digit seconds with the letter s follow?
6h16
